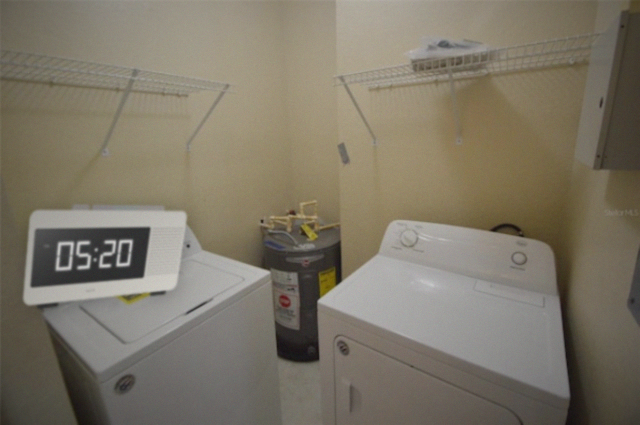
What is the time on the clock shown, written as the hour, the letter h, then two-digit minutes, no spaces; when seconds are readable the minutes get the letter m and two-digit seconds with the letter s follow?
5h20
